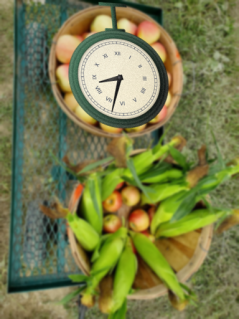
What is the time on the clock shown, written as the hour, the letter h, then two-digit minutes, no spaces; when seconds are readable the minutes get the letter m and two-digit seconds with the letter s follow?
8h33
